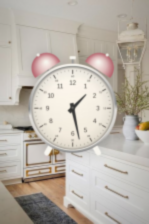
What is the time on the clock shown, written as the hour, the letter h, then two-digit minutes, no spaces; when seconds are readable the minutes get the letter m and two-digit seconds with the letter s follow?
1h28
